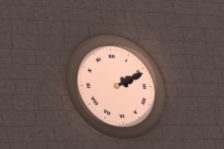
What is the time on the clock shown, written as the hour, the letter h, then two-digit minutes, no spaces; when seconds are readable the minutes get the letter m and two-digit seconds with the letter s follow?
2h11
